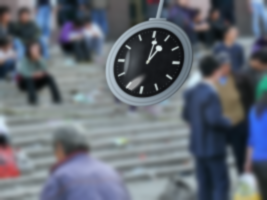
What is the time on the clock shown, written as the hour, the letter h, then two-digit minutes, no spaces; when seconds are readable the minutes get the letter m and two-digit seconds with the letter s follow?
1h01
